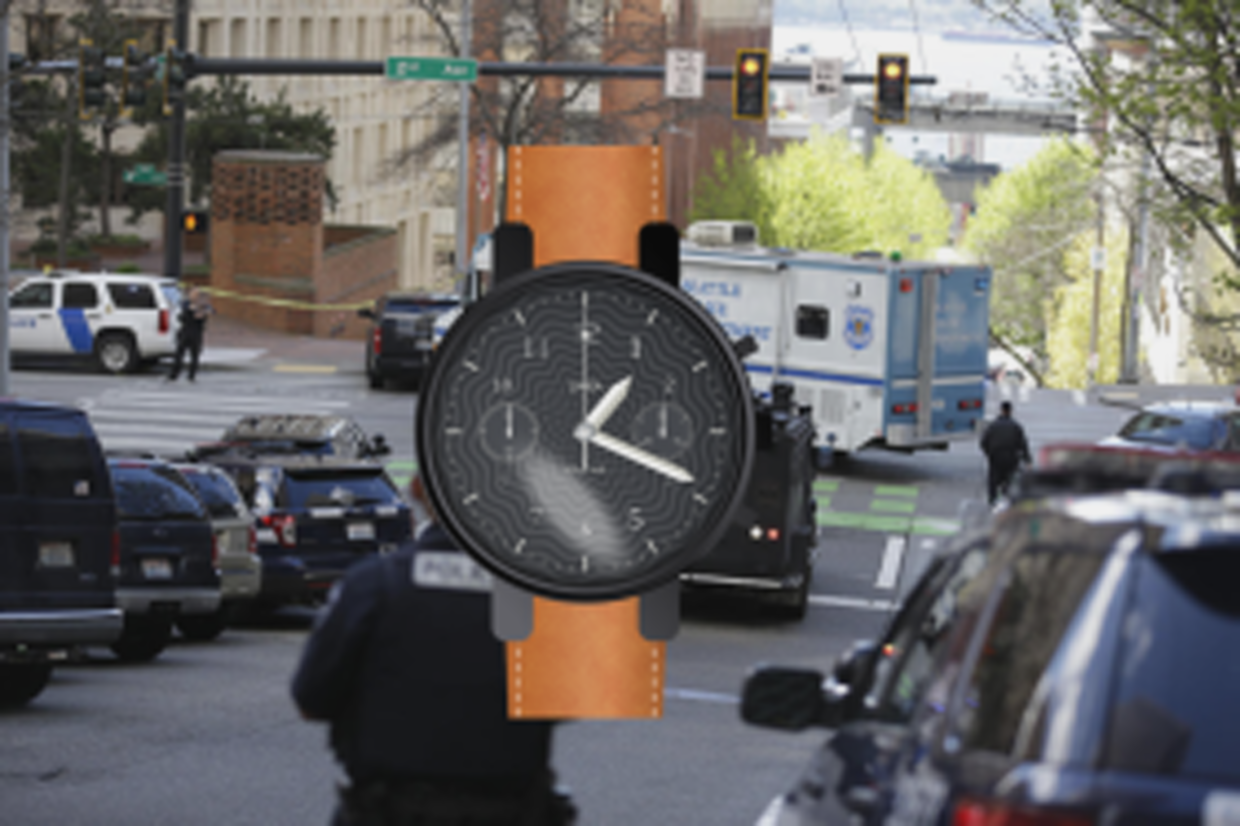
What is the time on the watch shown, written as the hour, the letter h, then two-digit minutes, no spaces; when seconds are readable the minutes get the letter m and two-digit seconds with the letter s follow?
1h19
